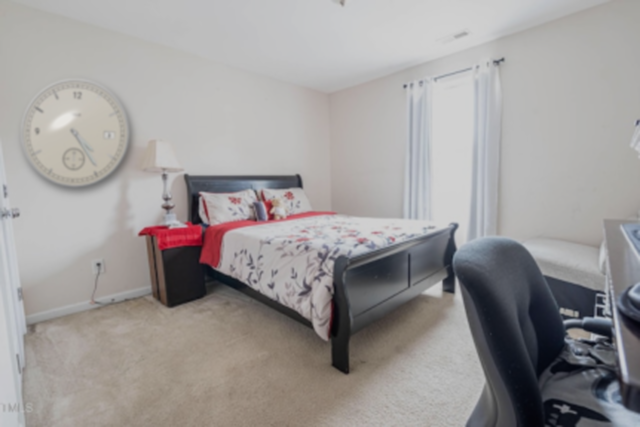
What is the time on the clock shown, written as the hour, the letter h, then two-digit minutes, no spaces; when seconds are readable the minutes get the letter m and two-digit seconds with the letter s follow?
4h24
